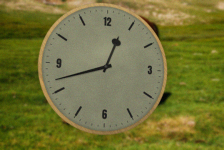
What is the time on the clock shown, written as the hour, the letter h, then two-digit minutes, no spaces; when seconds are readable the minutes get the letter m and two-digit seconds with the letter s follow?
12h42
